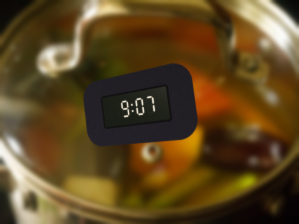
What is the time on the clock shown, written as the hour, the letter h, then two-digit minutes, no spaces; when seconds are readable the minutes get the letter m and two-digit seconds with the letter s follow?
9h07
